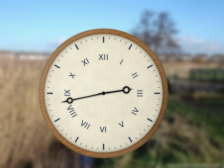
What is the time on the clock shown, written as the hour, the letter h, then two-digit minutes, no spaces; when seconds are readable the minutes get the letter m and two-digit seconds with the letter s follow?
2h43
